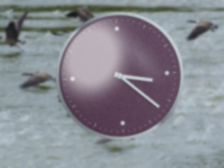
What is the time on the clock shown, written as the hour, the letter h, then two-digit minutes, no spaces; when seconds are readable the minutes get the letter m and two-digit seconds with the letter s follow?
3h22
